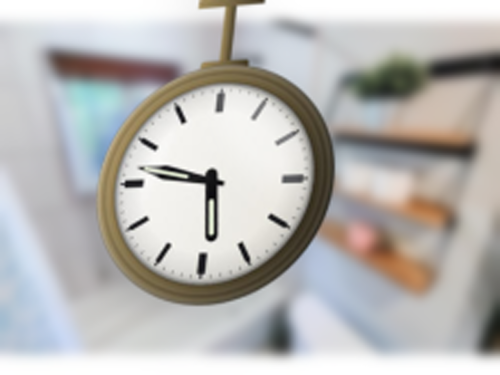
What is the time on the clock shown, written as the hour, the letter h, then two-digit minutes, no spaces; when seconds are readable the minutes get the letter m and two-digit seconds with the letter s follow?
5h47
